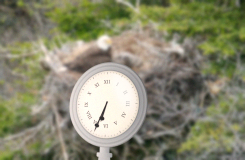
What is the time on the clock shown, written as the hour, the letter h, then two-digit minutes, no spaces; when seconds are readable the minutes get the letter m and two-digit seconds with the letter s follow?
6h34
